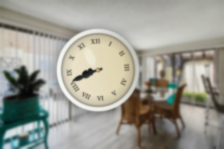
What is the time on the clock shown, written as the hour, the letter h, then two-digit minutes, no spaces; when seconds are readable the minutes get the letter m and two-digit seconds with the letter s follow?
8h42
